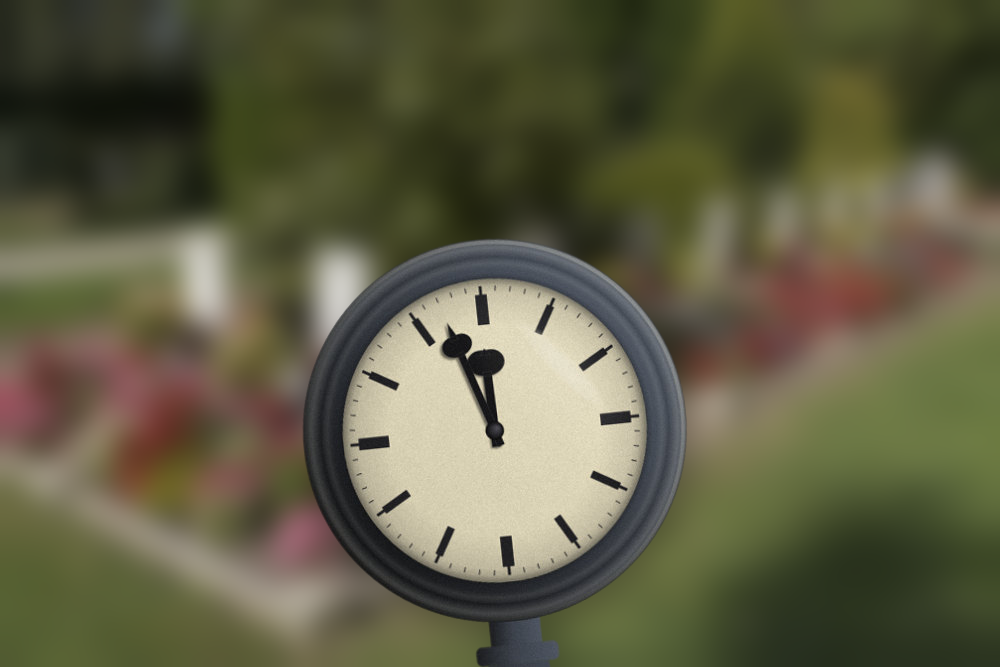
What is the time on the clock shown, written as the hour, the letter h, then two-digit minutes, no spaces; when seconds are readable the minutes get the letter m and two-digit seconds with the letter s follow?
11h57
